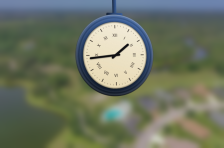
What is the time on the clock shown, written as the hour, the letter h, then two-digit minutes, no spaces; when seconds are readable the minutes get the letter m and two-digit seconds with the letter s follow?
1h44
